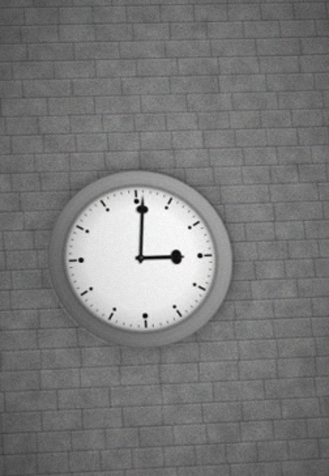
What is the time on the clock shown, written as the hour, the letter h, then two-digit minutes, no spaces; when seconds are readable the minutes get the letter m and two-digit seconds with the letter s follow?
3h01
